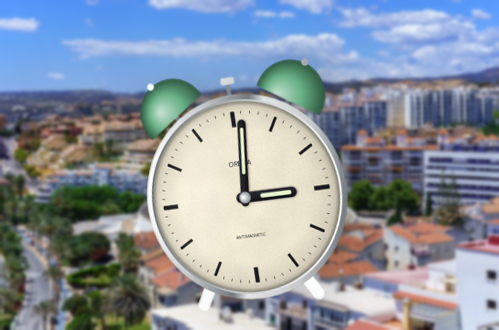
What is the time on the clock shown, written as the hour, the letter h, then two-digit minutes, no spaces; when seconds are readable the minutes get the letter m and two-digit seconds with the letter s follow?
3h01
